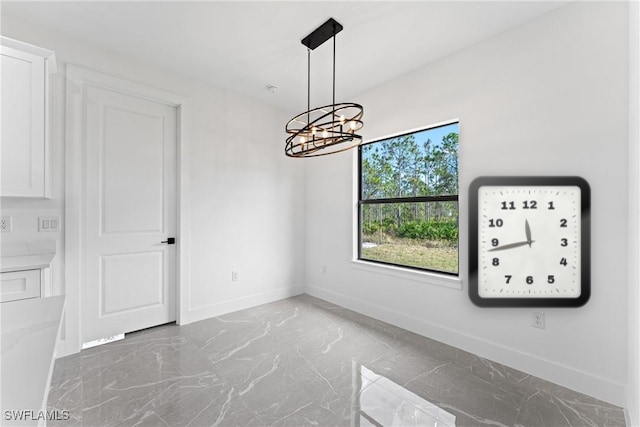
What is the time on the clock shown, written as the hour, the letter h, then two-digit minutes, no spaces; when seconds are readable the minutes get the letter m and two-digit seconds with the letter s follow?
11h43
